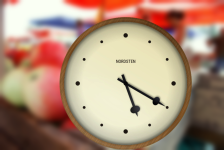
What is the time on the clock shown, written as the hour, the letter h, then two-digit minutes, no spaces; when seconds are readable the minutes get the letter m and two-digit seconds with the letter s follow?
5h20
